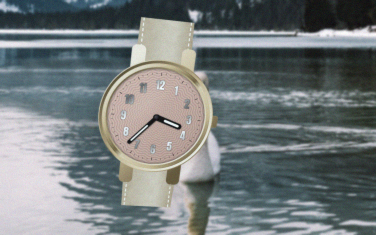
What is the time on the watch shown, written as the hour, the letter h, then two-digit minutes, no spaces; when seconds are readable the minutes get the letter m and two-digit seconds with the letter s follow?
3h37
